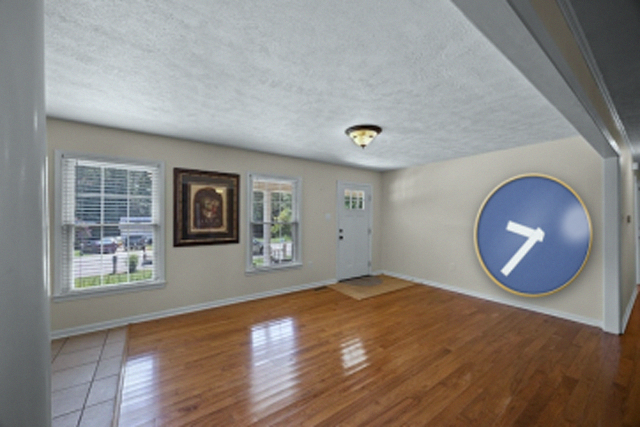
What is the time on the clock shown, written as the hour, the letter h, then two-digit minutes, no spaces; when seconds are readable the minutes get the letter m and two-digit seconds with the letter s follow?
9h37
